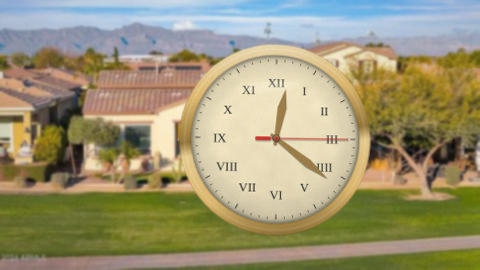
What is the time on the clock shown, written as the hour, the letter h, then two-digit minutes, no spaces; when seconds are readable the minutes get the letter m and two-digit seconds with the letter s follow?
12h21m15s
